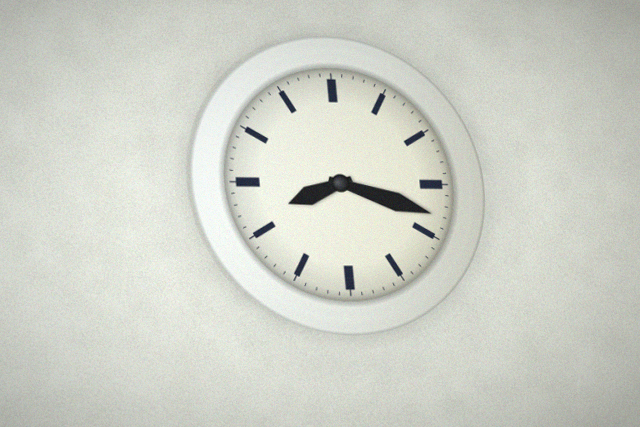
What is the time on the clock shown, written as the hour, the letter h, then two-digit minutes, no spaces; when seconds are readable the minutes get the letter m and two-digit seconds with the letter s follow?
8h18
